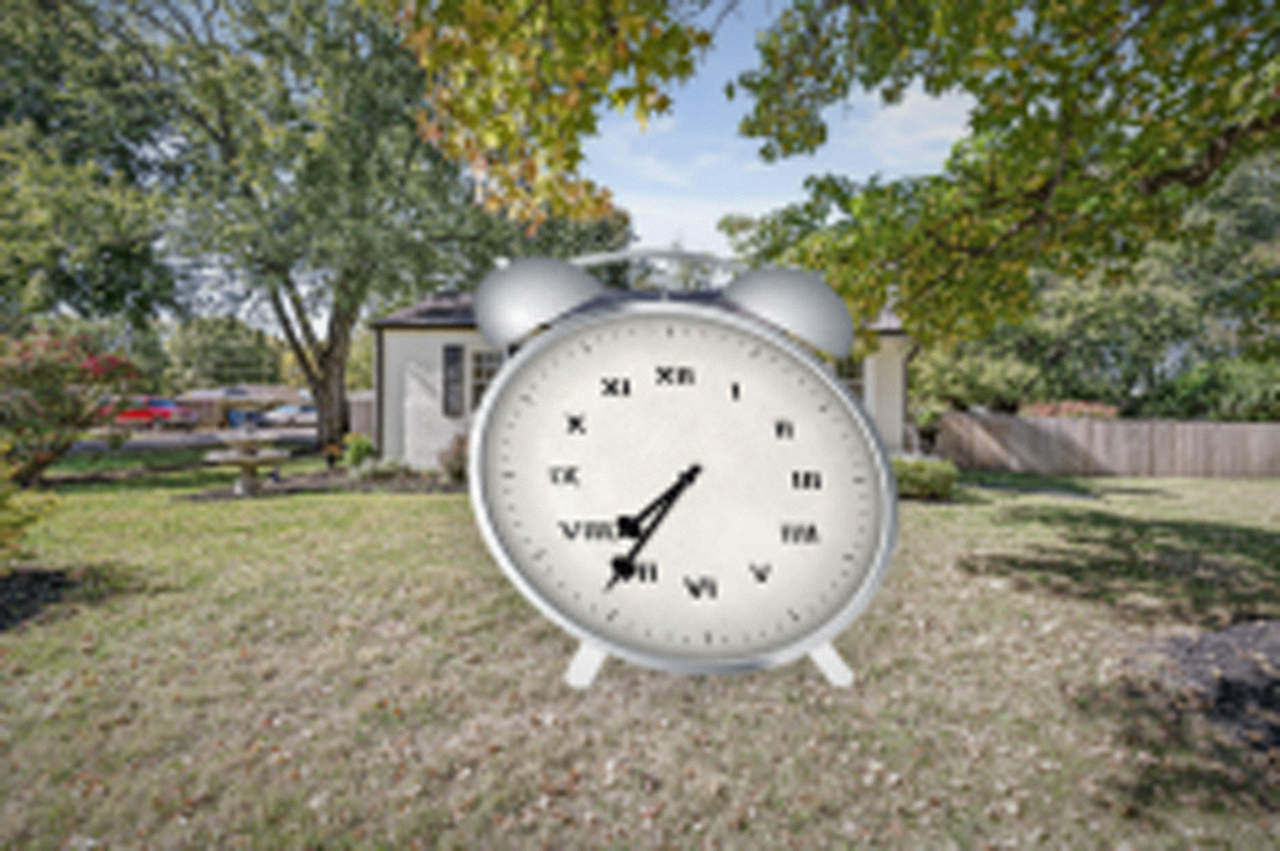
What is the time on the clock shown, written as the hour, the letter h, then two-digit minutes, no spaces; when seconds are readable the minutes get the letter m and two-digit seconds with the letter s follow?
7h36
